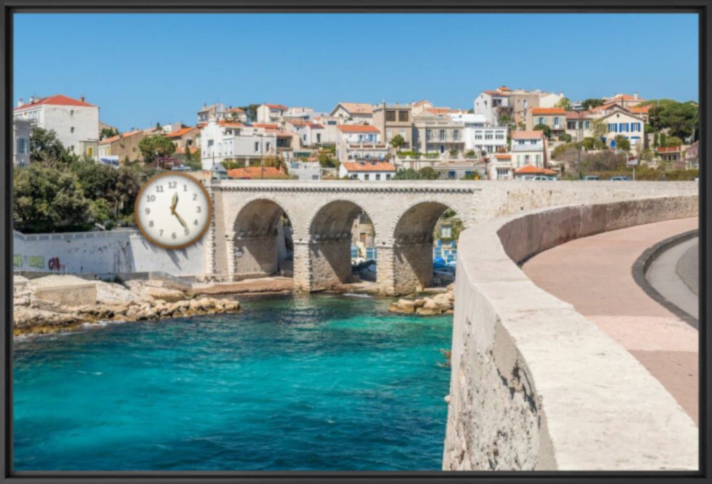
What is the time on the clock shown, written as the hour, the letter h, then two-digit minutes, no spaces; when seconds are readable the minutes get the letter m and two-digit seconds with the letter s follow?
12h24
